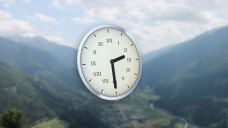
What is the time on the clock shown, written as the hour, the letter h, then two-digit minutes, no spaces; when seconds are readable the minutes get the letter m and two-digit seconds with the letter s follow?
2h30
